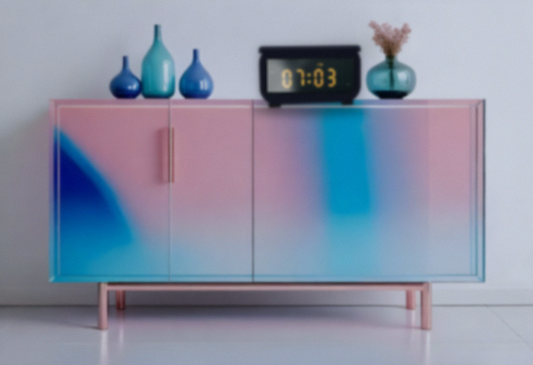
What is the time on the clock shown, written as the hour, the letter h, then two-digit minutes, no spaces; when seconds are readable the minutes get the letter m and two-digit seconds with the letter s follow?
7h03
